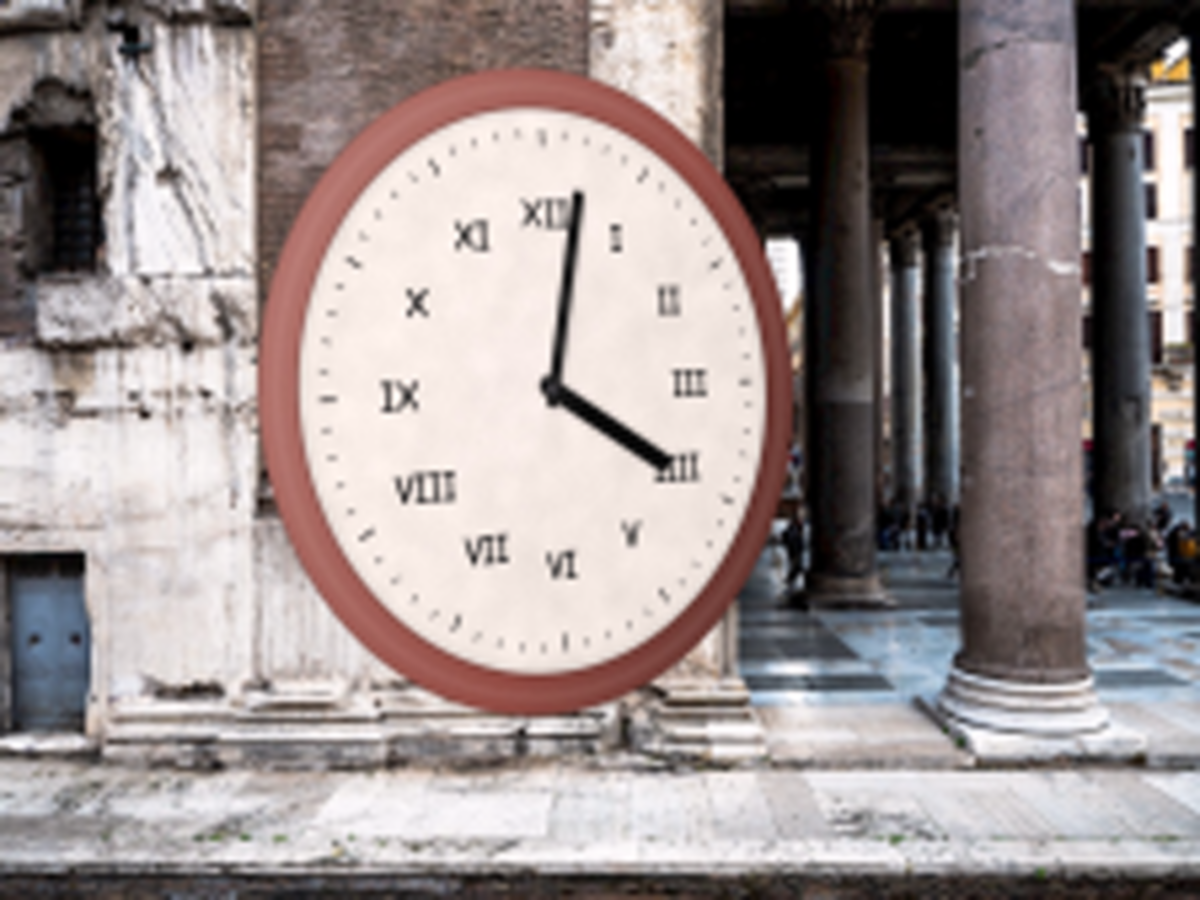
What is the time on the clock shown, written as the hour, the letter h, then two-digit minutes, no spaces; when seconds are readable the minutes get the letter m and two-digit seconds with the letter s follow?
4h02
